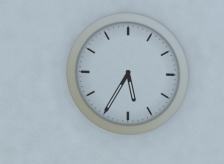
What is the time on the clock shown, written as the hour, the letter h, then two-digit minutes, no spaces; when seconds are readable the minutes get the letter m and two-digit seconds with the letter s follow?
5h35
